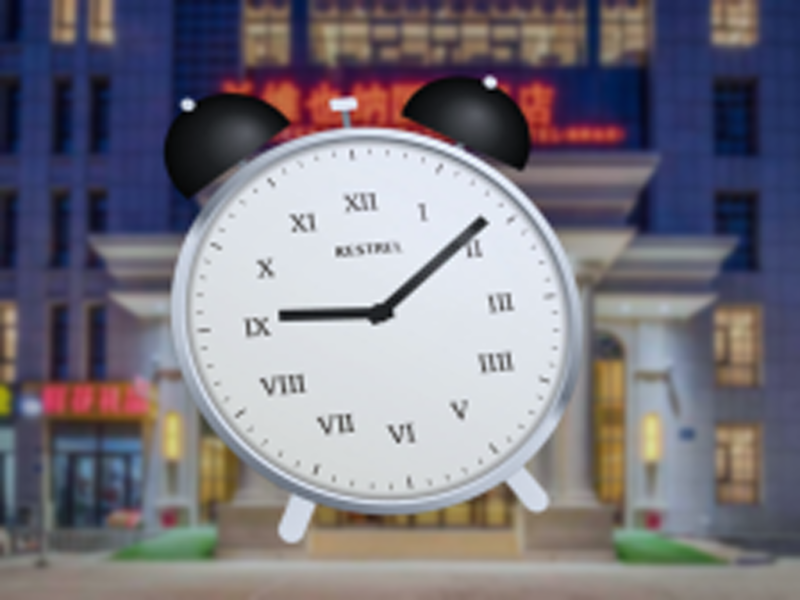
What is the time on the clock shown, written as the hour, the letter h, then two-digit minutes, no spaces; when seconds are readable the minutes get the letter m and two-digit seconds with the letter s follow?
9h09
